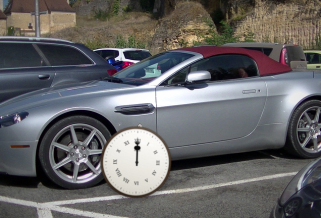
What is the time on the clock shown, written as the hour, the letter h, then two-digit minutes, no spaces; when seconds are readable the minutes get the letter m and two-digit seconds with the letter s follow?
12h00
